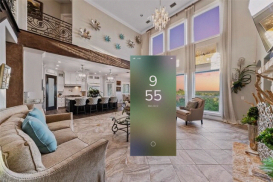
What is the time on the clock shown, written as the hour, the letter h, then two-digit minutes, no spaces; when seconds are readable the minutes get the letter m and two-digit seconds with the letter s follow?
9h55
